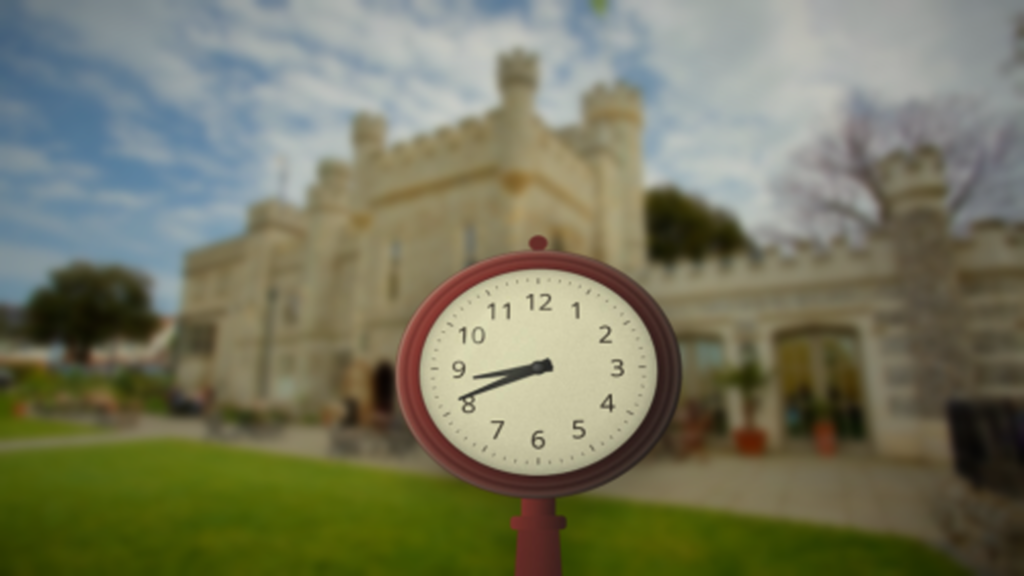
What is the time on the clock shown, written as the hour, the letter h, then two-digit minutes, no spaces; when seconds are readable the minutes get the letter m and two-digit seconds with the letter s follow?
8h41
